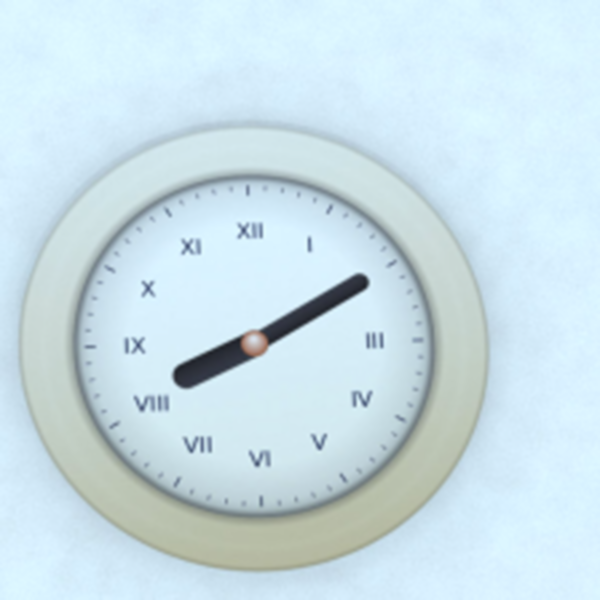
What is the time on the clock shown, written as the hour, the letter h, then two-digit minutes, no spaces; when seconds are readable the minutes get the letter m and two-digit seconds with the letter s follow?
8h10
